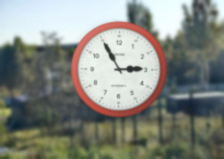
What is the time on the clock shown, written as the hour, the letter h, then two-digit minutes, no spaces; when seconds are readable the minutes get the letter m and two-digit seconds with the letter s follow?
2h55
